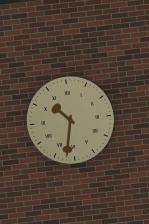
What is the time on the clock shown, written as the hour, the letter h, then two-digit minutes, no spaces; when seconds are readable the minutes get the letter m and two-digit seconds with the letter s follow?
10h32
